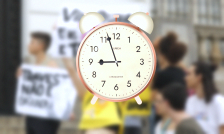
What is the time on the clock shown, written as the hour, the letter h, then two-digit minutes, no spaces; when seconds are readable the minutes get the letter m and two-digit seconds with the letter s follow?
8h57
